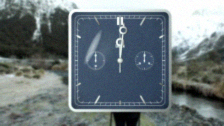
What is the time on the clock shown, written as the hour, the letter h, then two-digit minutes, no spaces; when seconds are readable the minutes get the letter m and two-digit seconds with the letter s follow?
12h01
